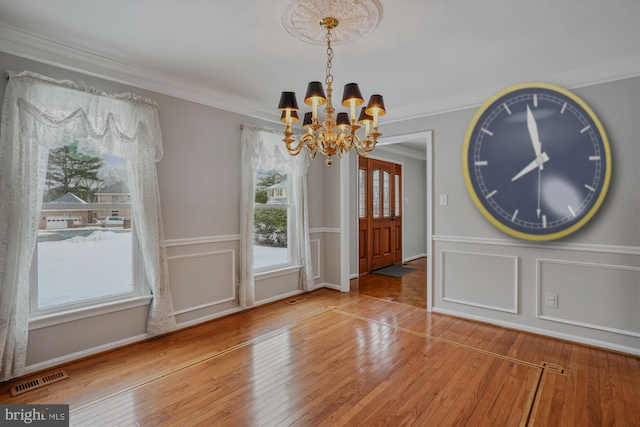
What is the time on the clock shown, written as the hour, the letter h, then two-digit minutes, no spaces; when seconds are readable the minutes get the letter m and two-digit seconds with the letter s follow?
7h58m31s
